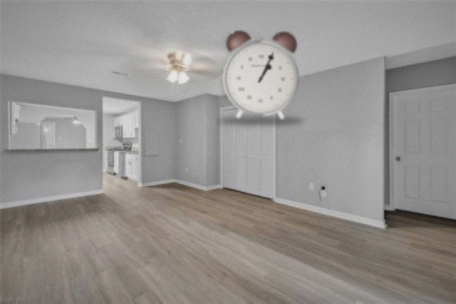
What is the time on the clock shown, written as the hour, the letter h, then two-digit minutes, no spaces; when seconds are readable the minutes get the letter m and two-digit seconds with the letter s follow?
1h04
